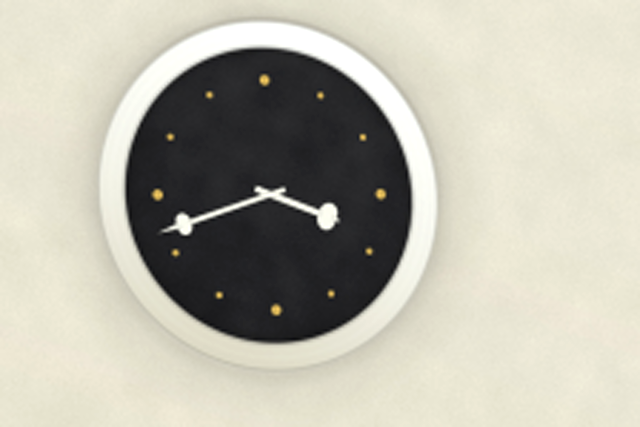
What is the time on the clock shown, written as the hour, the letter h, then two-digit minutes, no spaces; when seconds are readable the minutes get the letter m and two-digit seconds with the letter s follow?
3h42
